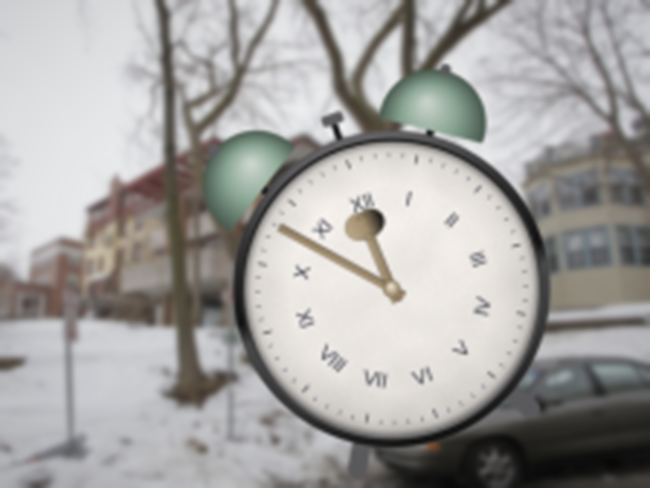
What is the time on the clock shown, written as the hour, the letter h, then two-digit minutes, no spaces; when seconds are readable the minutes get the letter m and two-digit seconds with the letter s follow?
11h53
